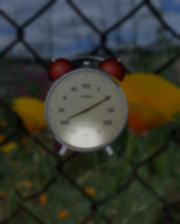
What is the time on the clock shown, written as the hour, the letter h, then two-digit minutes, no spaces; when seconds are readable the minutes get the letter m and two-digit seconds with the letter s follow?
8h10
